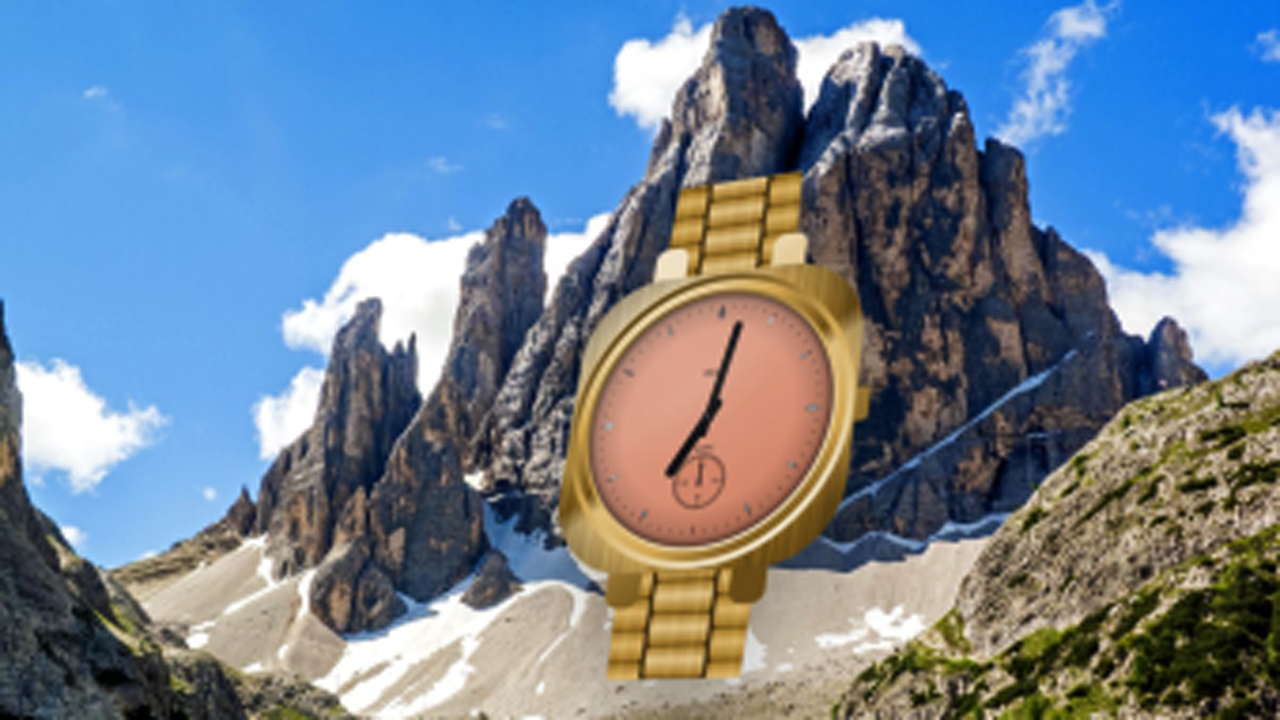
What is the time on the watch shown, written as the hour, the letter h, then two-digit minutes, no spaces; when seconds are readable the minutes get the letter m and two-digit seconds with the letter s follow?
7h02
